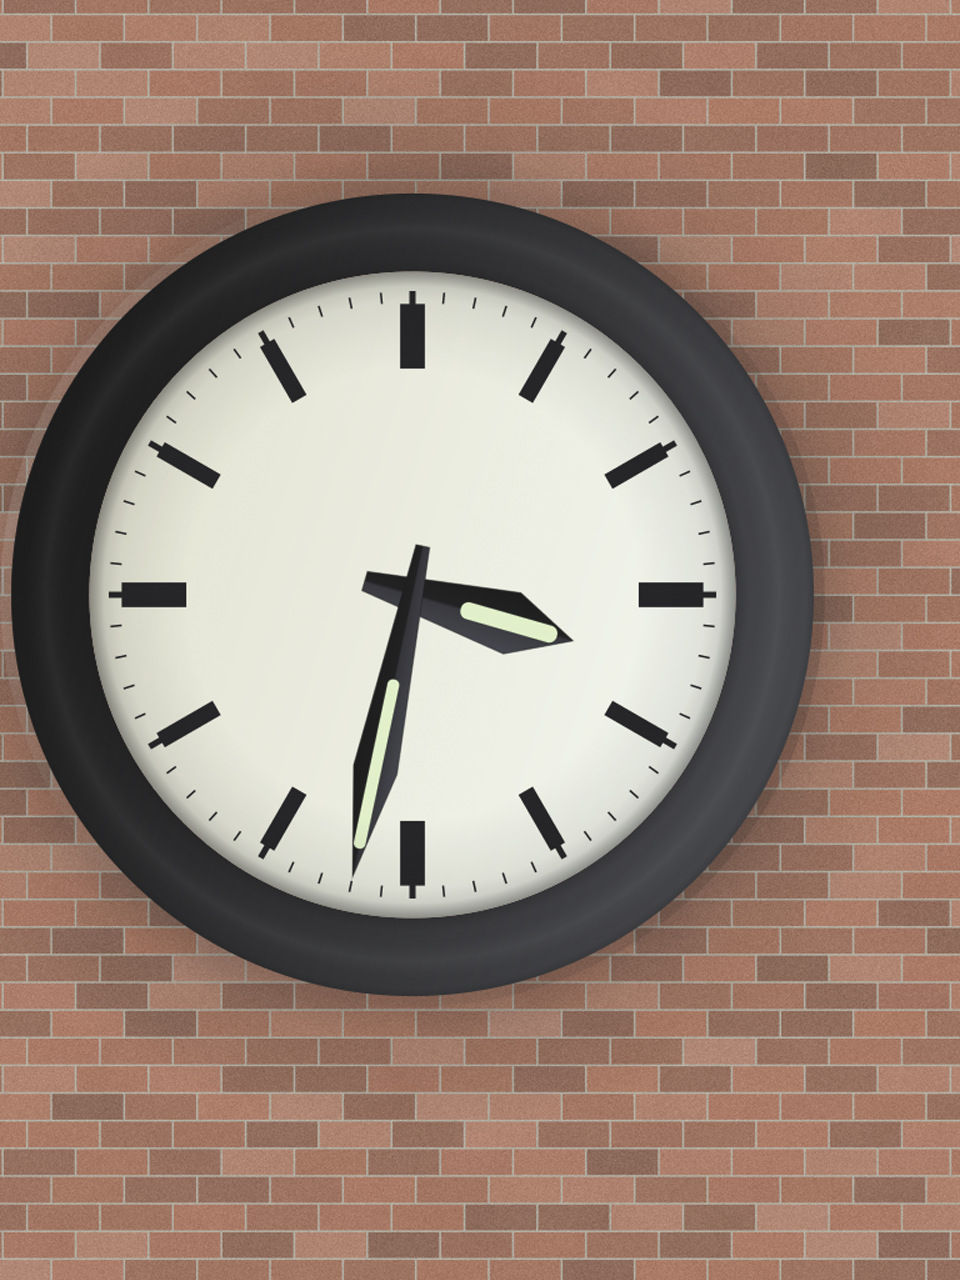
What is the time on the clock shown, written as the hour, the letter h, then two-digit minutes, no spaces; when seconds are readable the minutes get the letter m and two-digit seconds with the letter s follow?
3h32
